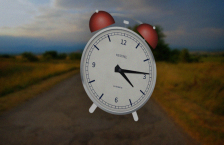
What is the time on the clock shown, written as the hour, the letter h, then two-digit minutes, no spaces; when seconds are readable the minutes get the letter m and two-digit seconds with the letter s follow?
4h14
